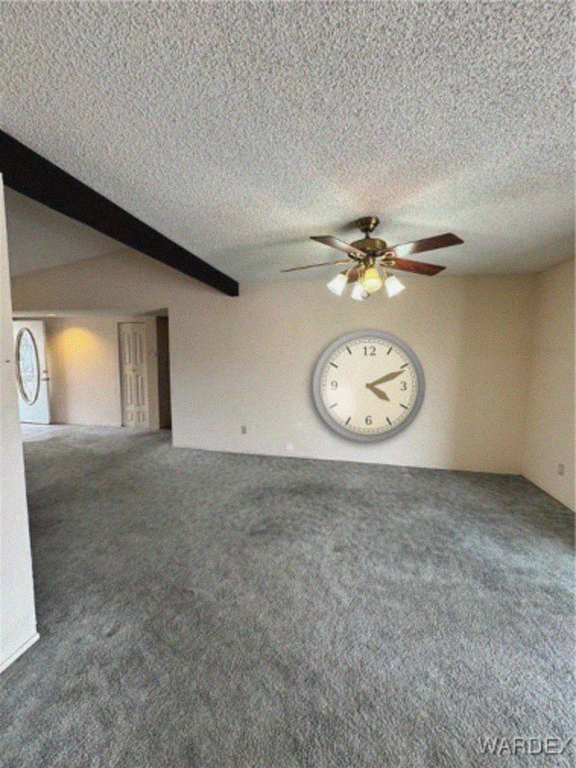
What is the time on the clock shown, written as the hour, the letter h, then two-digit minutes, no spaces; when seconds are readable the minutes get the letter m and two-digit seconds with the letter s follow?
4h11
